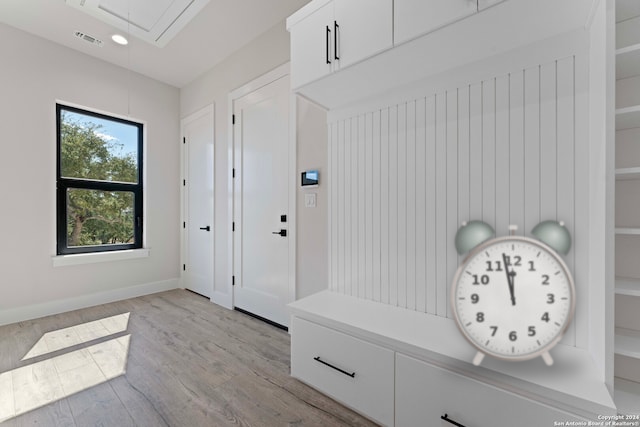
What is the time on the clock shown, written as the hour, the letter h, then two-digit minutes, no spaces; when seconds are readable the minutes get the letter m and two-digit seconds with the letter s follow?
11h58
